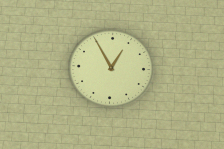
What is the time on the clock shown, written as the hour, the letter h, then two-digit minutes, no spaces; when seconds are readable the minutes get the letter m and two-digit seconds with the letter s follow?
12h55
